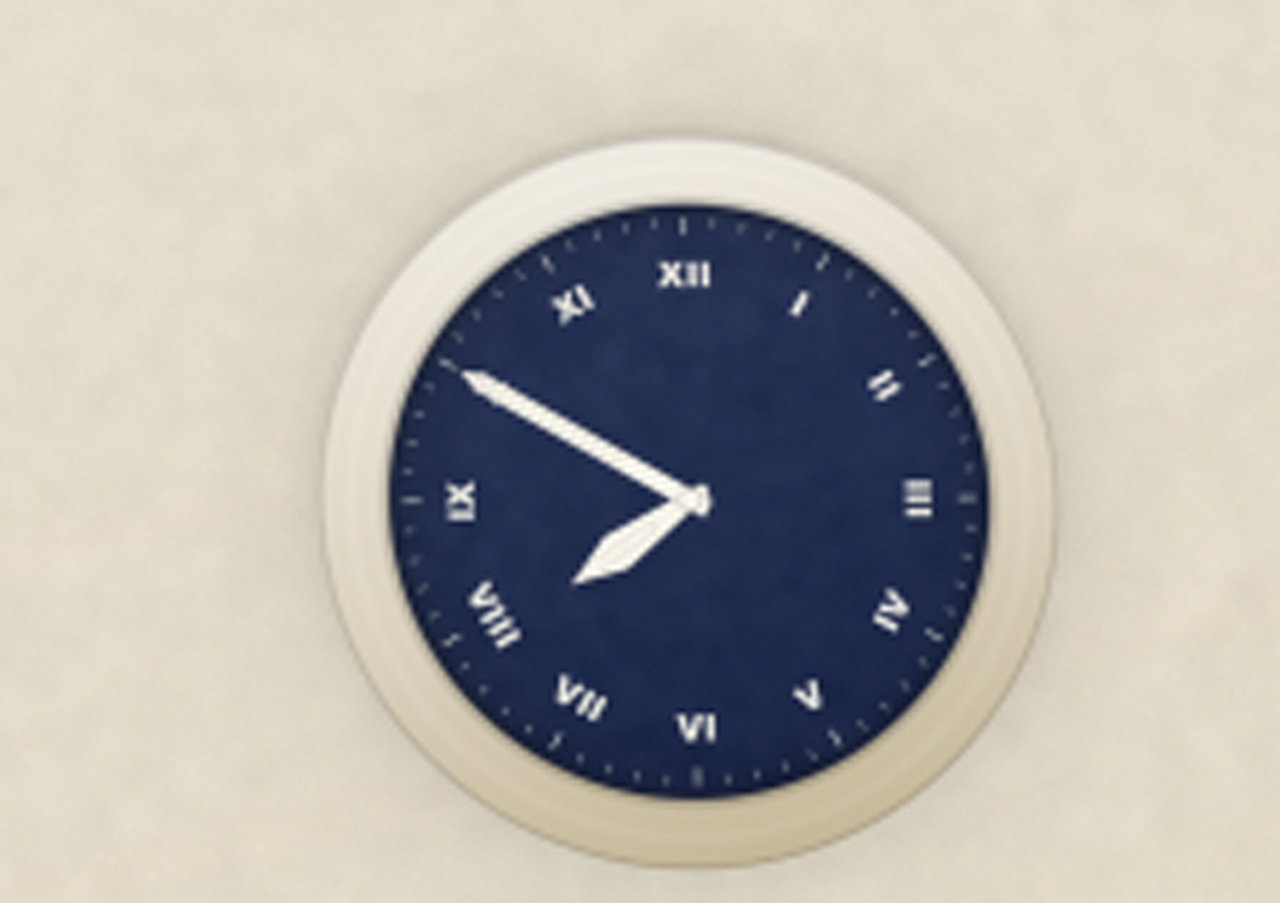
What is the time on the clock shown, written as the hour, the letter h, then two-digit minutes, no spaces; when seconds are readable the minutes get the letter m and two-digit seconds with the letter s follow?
7h50
